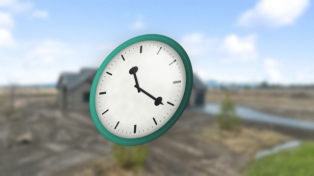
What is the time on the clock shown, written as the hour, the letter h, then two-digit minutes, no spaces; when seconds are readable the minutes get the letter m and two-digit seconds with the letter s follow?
11h21
